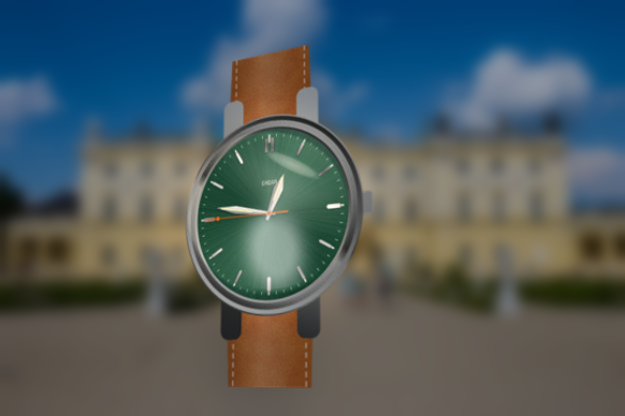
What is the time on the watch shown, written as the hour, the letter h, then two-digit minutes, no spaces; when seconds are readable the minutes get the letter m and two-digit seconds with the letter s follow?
12h46m45s
